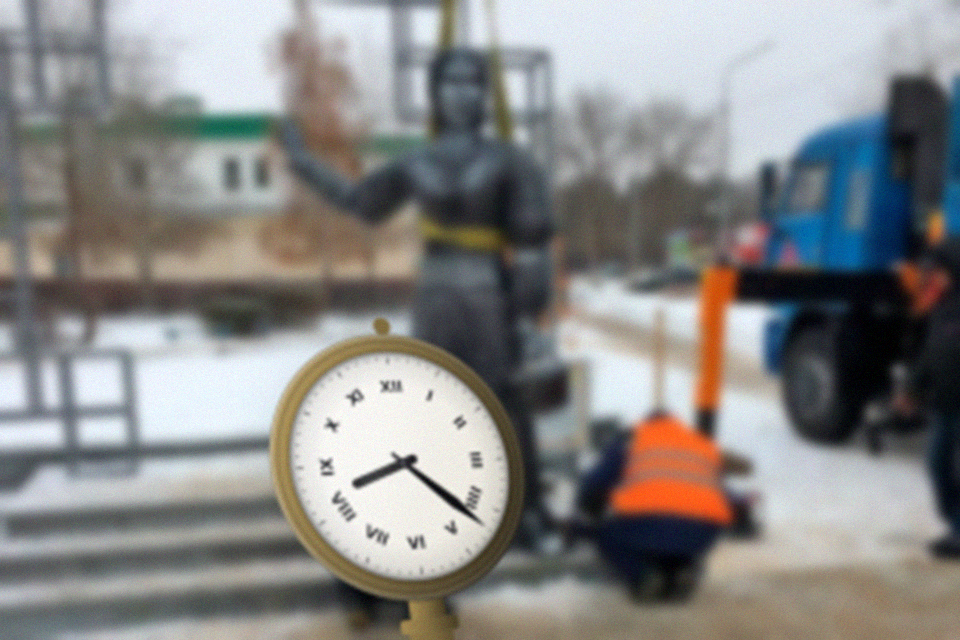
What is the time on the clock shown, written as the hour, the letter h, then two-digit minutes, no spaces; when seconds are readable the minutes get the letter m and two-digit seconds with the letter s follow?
8h22
